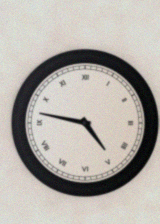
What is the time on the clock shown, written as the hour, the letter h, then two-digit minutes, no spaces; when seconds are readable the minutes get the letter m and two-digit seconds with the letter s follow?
4h47
